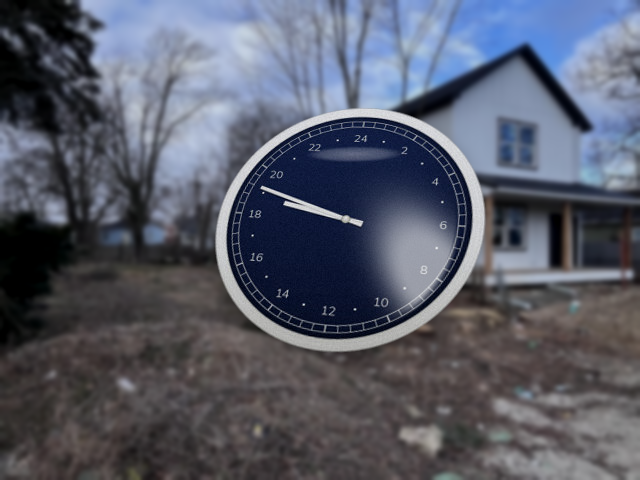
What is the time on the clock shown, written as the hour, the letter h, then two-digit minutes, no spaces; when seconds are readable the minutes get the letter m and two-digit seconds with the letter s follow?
18h48
